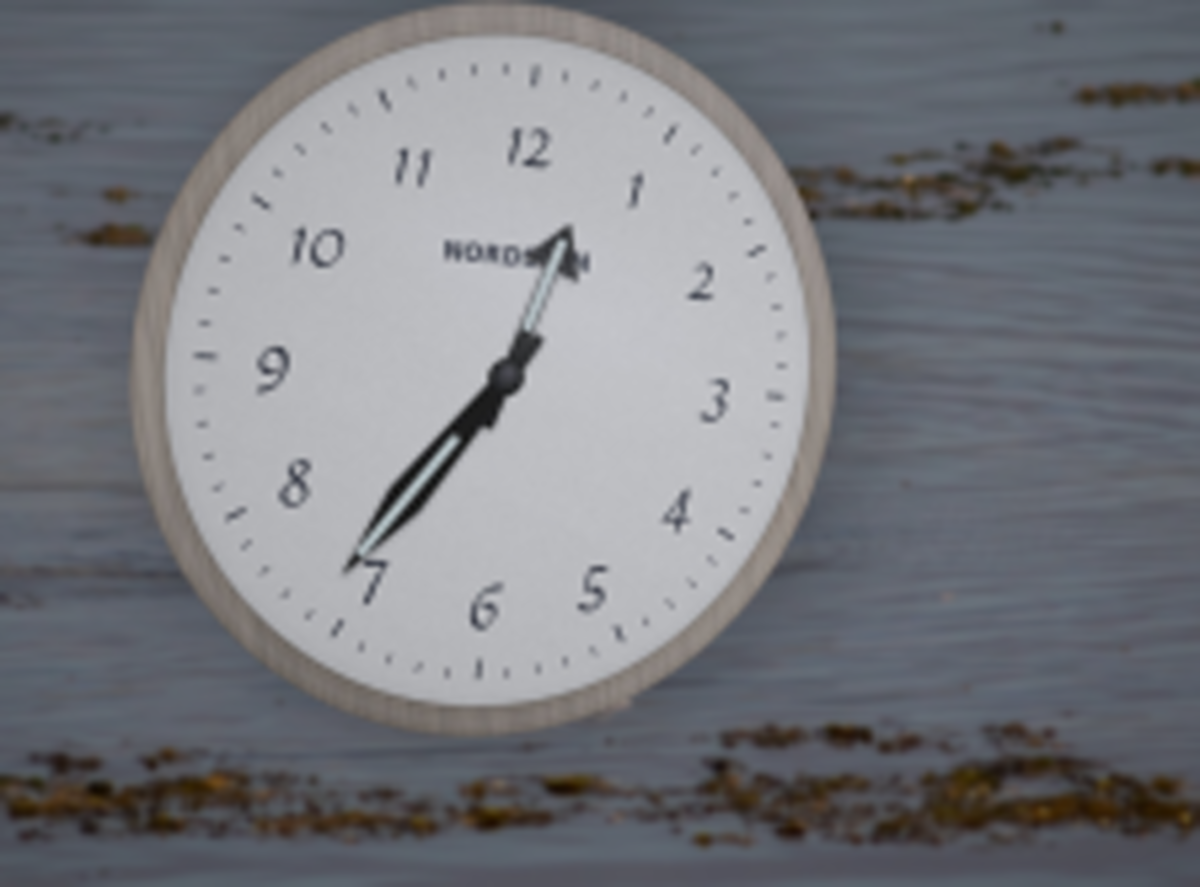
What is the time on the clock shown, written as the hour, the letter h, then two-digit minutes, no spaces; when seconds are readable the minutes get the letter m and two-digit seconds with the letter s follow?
12h36
